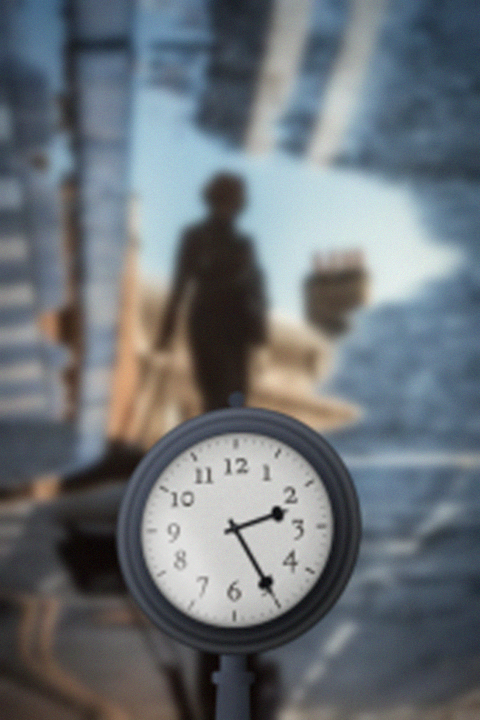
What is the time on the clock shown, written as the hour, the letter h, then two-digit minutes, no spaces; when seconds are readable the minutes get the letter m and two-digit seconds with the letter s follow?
2h25
